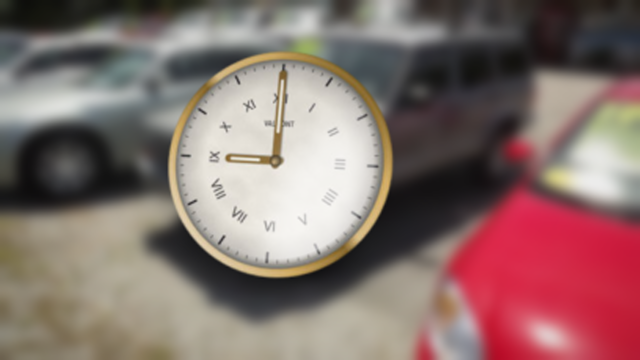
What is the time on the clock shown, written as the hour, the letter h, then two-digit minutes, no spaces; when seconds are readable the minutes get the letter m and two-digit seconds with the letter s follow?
9h00
